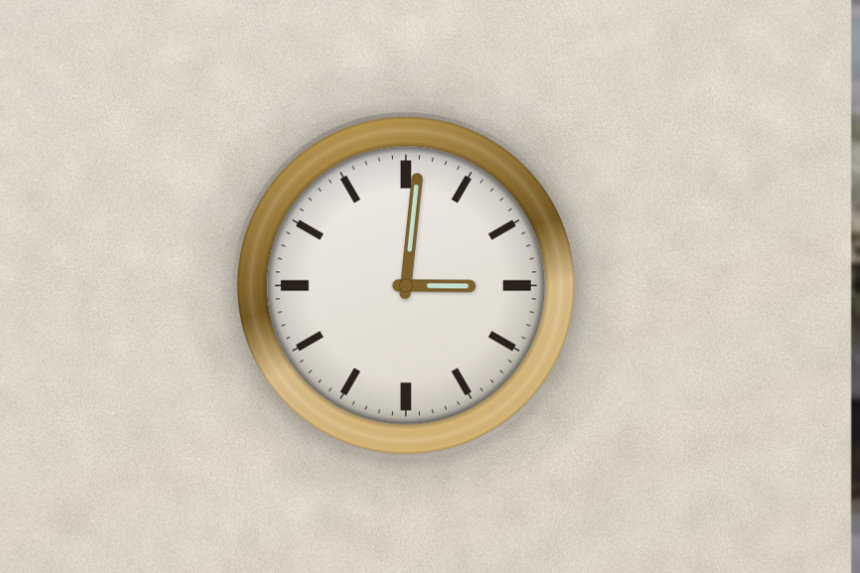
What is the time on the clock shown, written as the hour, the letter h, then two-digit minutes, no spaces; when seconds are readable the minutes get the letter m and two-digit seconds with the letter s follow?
3h01
